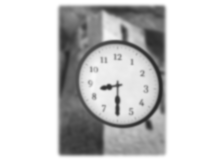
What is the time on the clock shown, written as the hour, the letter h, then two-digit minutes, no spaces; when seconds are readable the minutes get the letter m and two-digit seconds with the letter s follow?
8h30
